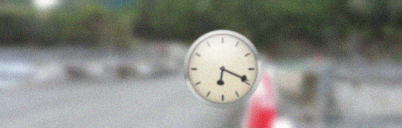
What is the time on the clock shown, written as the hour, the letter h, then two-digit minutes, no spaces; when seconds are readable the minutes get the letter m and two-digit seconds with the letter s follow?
6h19
